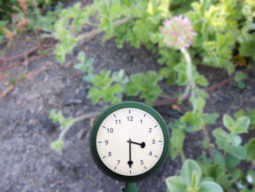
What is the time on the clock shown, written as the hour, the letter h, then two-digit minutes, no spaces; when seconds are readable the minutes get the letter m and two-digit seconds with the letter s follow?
3h30
